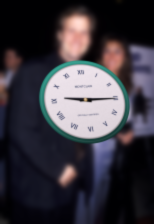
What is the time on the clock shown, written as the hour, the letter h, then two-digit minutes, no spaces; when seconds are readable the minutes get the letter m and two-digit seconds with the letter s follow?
9h15
